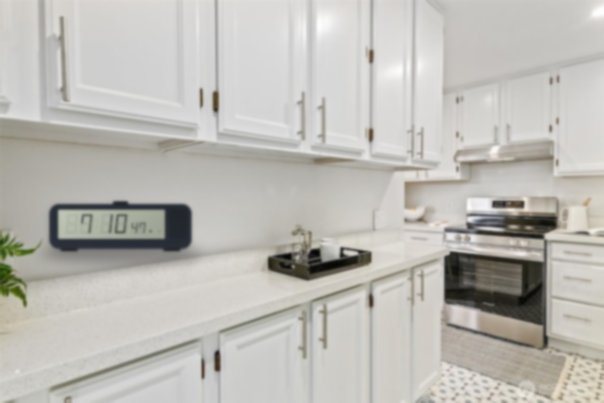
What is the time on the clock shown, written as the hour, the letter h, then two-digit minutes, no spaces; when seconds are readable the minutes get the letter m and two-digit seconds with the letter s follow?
7h10
